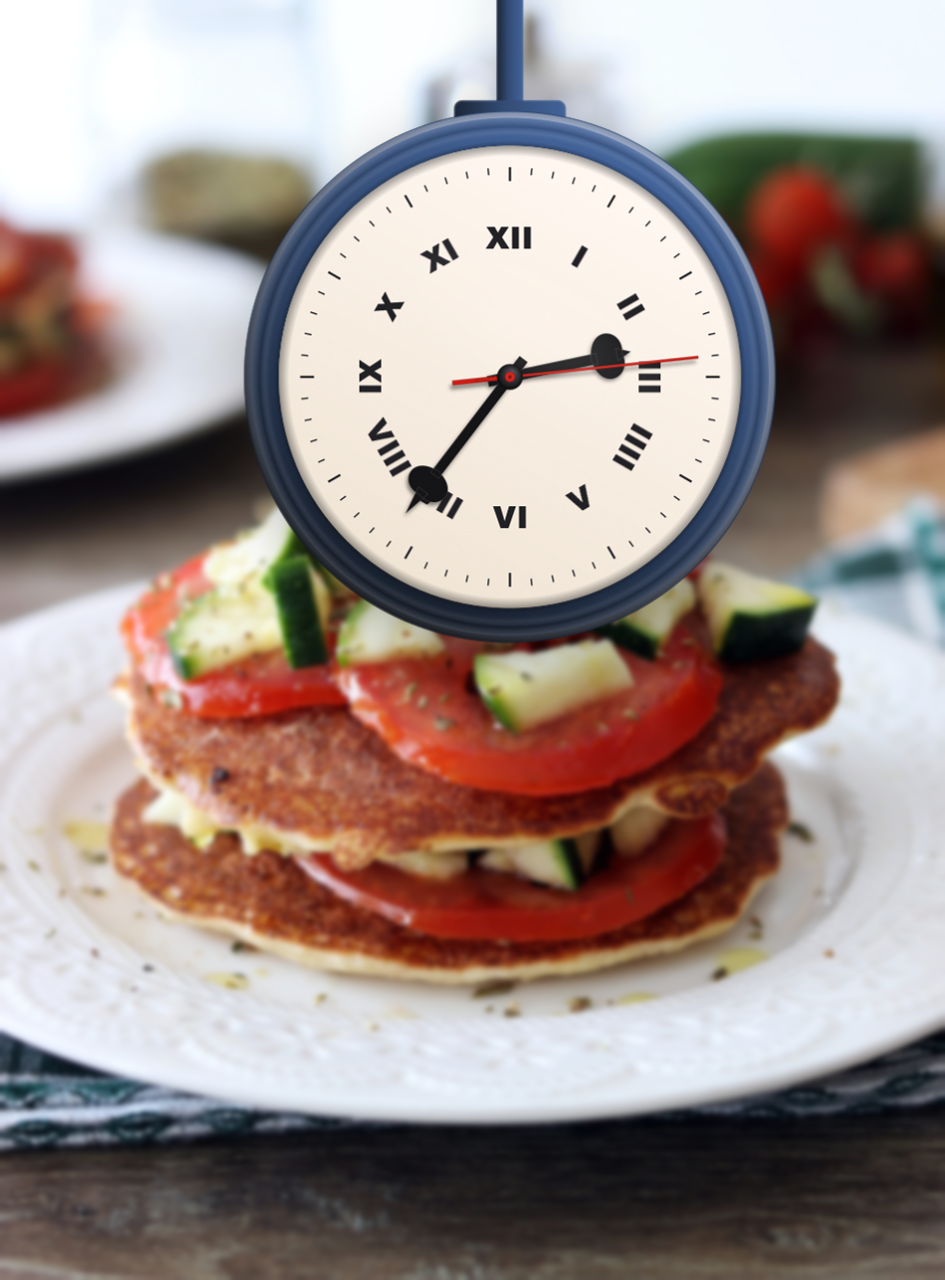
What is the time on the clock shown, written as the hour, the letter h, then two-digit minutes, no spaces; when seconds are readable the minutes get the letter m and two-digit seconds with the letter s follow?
2h36m14s
